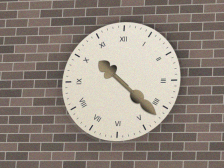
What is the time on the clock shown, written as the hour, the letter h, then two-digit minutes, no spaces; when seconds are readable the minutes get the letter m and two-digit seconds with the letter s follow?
10h22
